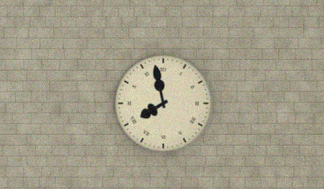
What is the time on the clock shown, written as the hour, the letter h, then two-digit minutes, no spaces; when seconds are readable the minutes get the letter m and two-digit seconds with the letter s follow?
7h58
